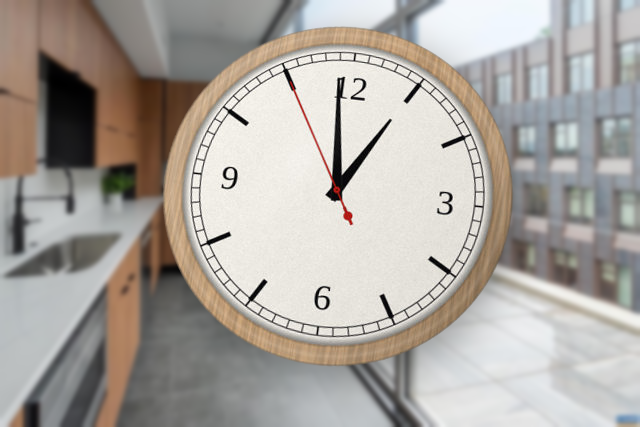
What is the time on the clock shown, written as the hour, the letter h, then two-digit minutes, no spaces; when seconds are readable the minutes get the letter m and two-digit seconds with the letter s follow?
12h58m55s
